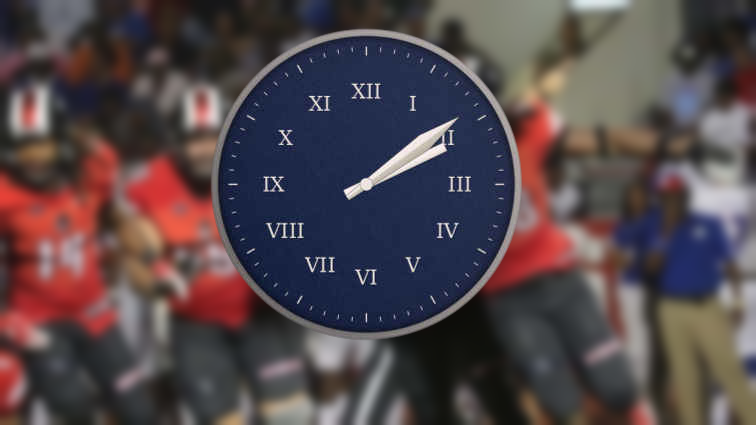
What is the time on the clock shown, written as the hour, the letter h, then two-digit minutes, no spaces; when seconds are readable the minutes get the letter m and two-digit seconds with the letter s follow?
2h09
